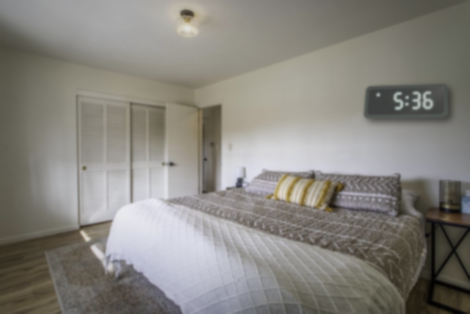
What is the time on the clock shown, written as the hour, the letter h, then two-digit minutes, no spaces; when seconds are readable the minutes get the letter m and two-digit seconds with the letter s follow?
5h36
